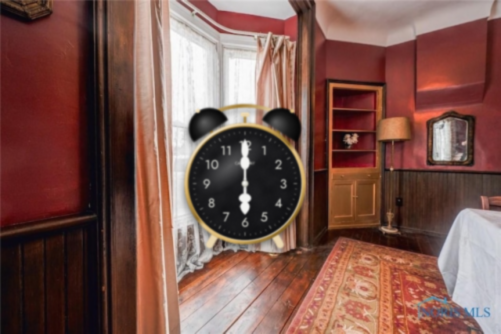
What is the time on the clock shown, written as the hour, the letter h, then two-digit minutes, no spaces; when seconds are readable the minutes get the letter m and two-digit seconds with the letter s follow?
6h00
